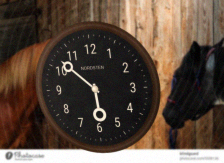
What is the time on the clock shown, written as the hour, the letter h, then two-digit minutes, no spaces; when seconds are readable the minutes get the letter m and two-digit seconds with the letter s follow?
5h52
